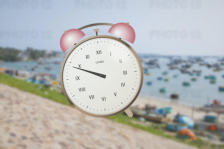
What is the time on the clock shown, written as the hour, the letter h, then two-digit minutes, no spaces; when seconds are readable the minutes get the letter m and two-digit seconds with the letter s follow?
9h49
